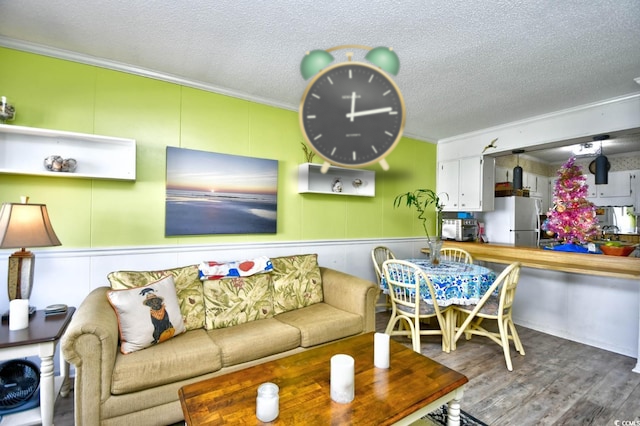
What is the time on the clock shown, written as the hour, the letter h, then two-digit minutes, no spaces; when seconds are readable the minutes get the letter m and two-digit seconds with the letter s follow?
12h14
